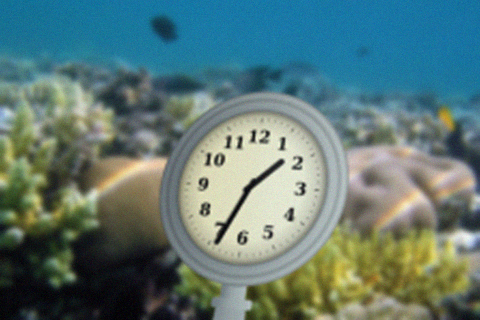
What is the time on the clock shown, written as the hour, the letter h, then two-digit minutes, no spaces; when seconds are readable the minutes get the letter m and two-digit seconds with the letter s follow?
1h34
